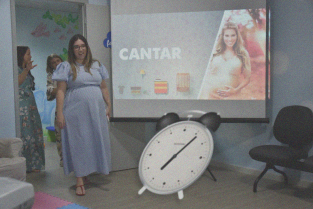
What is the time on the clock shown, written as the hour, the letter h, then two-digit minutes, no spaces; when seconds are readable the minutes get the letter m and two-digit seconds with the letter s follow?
7h06
